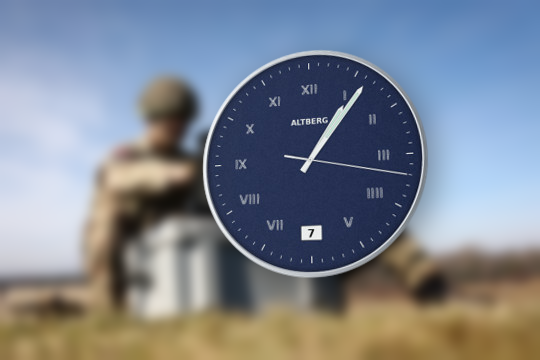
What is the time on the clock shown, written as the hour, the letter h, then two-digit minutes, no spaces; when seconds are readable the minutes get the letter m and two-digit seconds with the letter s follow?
1h06m17s
